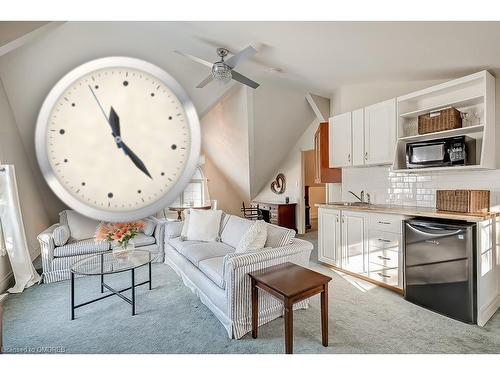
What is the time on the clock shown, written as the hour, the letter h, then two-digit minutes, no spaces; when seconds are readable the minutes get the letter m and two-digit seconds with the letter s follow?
11h21m54s
